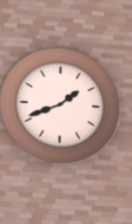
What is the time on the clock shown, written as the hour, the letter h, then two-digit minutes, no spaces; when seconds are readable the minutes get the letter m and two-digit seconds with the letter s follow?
1h41
